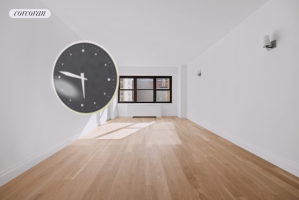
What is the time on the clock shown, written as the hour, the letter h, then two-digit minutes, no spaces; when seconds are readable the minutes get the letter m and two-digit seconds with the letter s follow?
5h47
